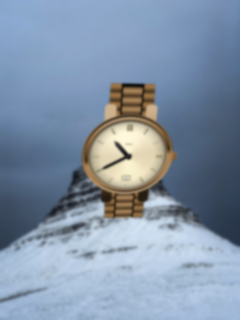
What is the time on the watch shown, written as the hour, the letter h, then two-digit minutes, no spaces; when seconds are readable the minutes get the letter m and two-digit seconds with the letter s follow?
10h40
